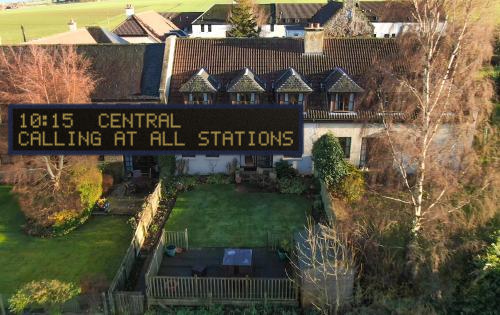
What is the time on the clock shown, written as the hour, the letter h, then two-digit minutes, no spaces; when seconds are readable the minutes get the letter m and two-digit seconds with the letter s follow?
10h15
